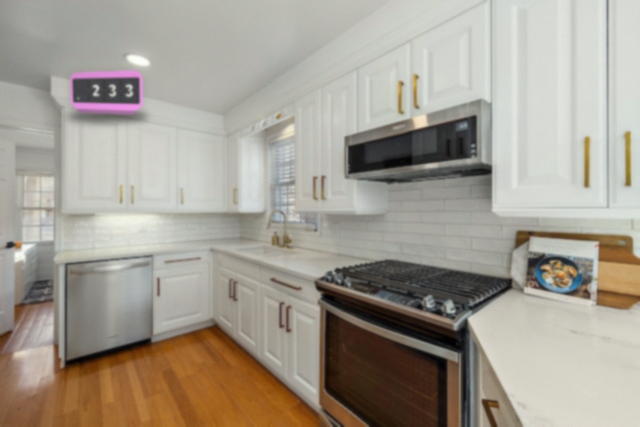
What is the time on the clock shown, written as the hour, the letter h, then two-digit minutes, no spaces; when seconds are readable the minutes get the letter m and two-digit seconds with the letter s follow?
2h33
